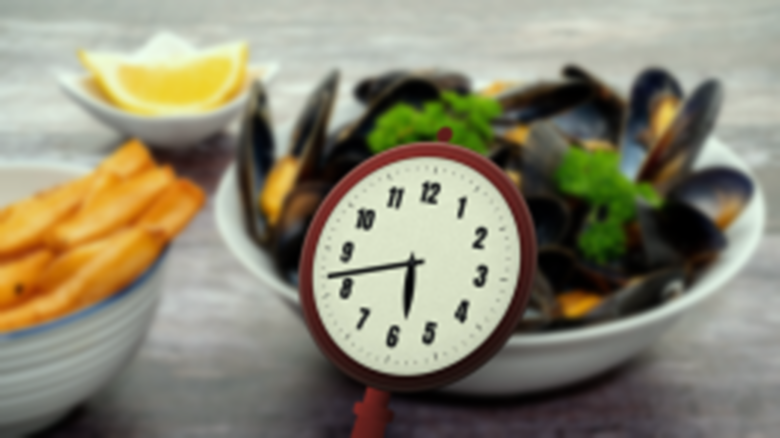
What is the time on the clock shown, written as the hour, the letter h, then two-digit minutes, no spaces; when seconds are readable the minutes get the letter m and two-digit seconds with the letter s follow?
5h42
